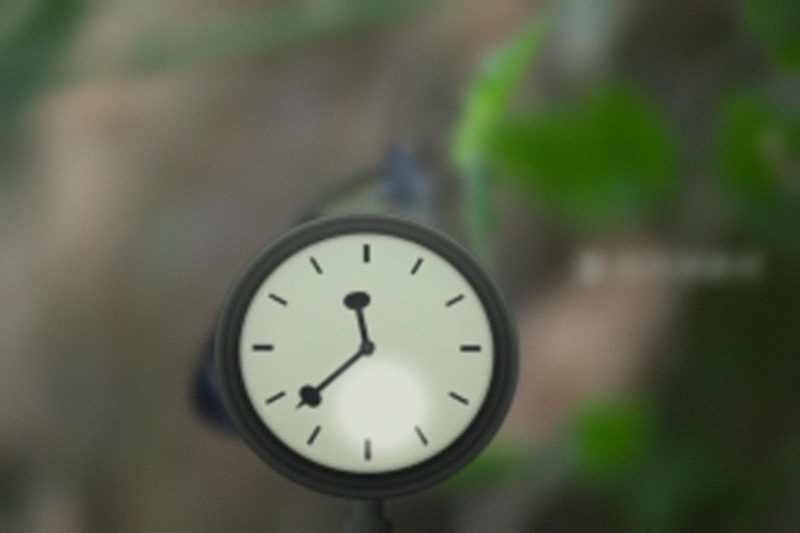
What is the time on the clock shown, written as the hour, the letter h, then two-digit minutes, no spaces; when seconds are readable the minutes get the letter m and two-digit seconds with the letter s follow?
11h38
